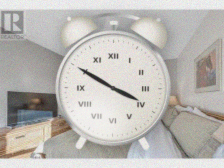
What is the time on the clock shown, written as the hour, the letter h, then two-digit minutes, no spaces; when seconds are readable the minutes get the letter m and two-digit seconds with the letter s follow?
3h50
